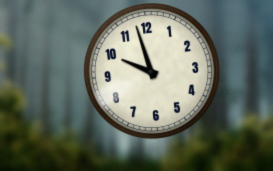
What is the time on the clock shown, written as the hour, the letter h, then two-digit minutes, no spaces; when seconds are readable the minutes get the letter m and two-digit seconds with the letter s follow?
9h58
